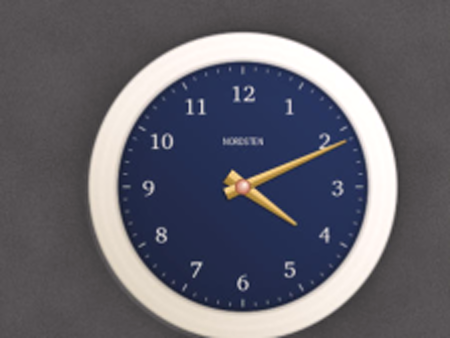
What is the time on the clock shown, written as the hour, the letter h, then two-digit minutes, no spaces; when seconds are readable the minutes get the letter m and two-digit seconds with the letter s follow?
4h11
